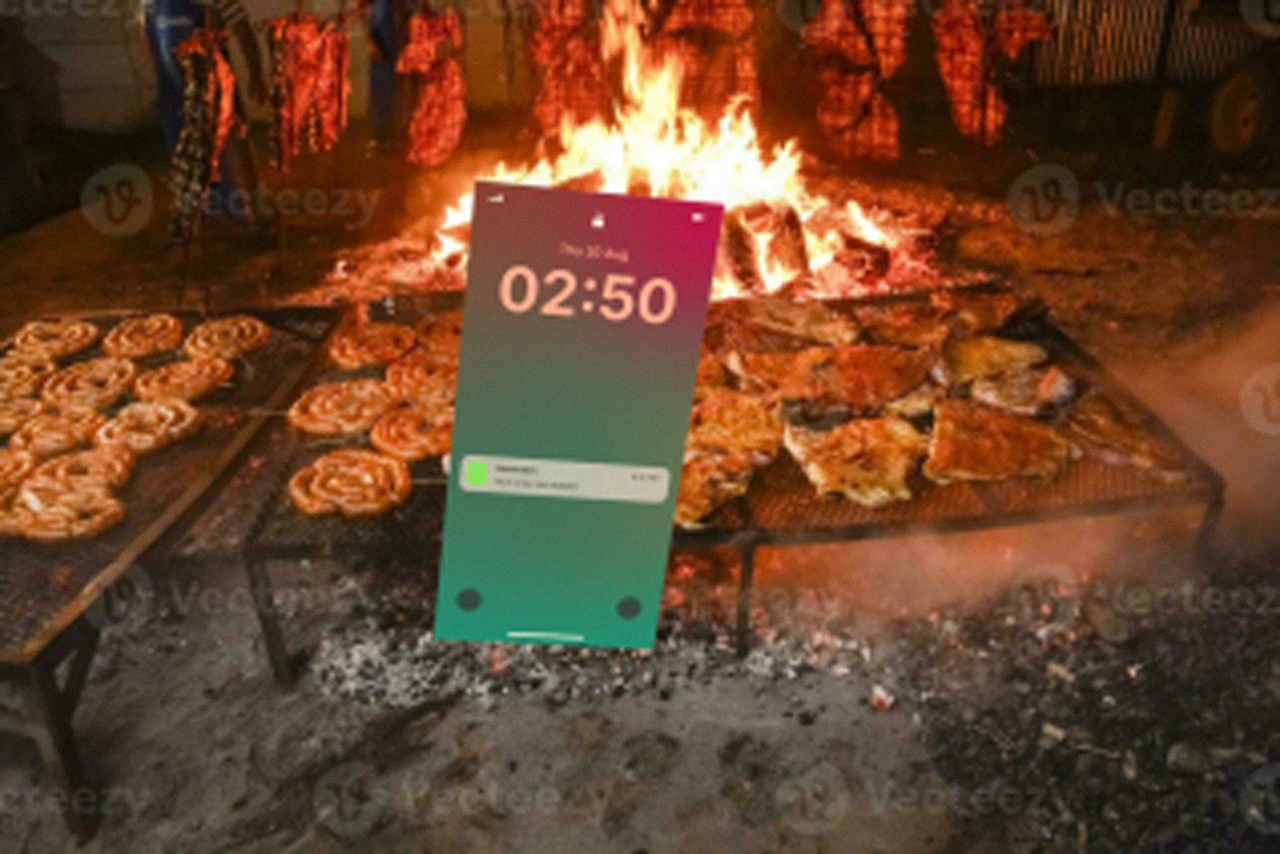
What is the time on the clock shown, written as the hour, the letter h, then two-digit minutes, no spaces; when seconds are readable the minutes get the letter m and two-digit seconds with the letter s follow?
2h50
